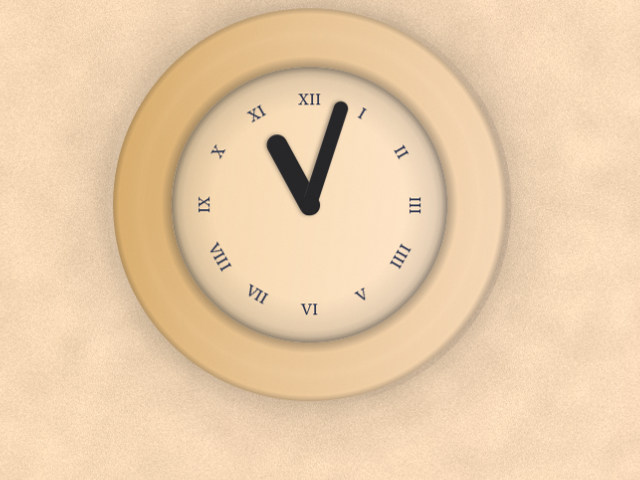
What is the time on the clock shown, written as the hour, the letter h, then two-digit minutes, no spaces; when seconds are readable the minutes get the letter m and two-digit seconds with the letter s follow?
11h03
